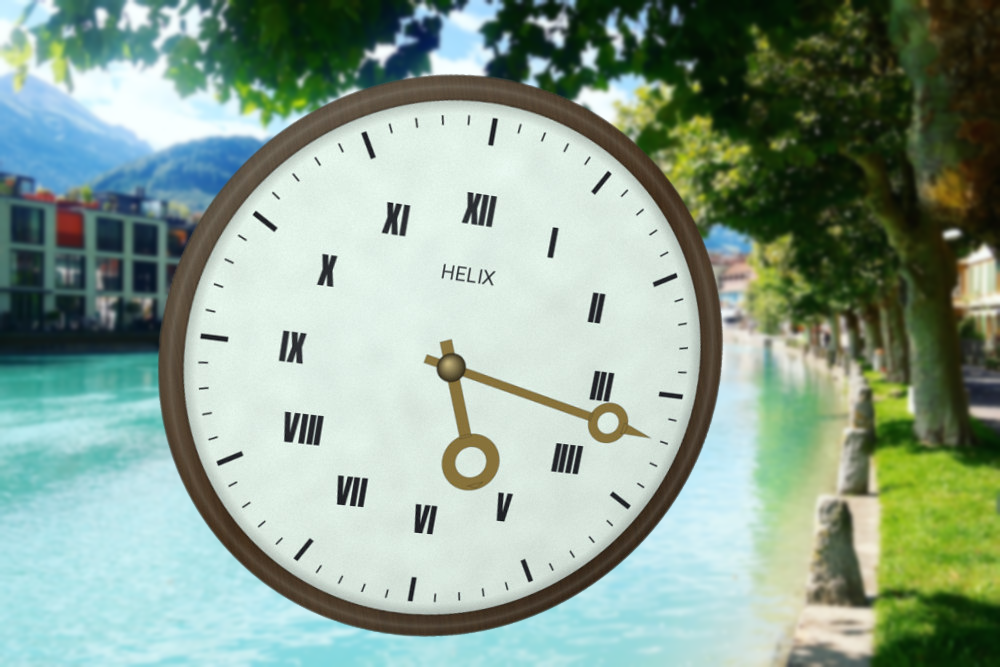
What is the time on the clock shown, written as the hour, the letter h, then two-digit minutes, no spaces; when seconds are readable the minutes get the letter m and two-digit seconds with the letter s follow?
5h17
